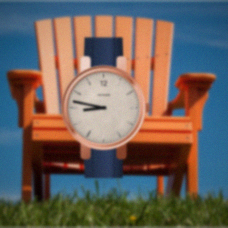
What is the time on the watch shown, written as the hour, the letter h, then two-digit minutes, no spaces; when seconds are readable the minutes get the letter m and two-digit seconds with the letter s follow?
8h47
